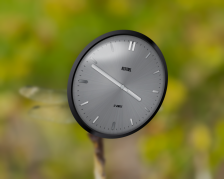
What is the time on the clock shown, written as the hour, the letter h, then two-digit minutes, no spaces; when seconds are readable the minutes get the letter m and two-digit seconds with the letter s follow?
3h49
